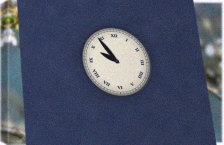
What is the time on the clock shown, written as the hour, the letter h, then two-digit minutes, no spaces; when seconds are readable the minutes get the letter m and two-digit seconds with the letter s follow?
9h54
